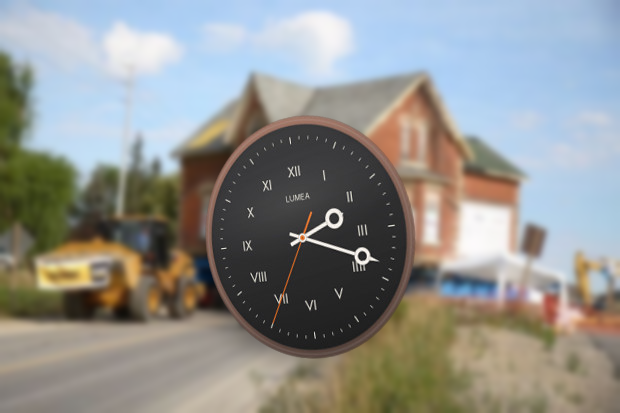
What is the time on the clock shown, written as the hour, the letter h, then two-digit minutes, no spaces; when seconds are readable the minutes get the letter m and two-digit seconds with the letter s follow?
2h18m35s
